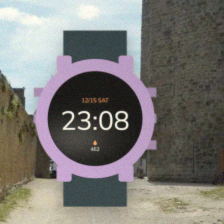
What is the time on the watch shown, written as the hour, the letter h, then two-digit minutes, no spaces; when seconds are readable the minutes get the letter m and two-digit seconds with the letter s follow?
23h08
